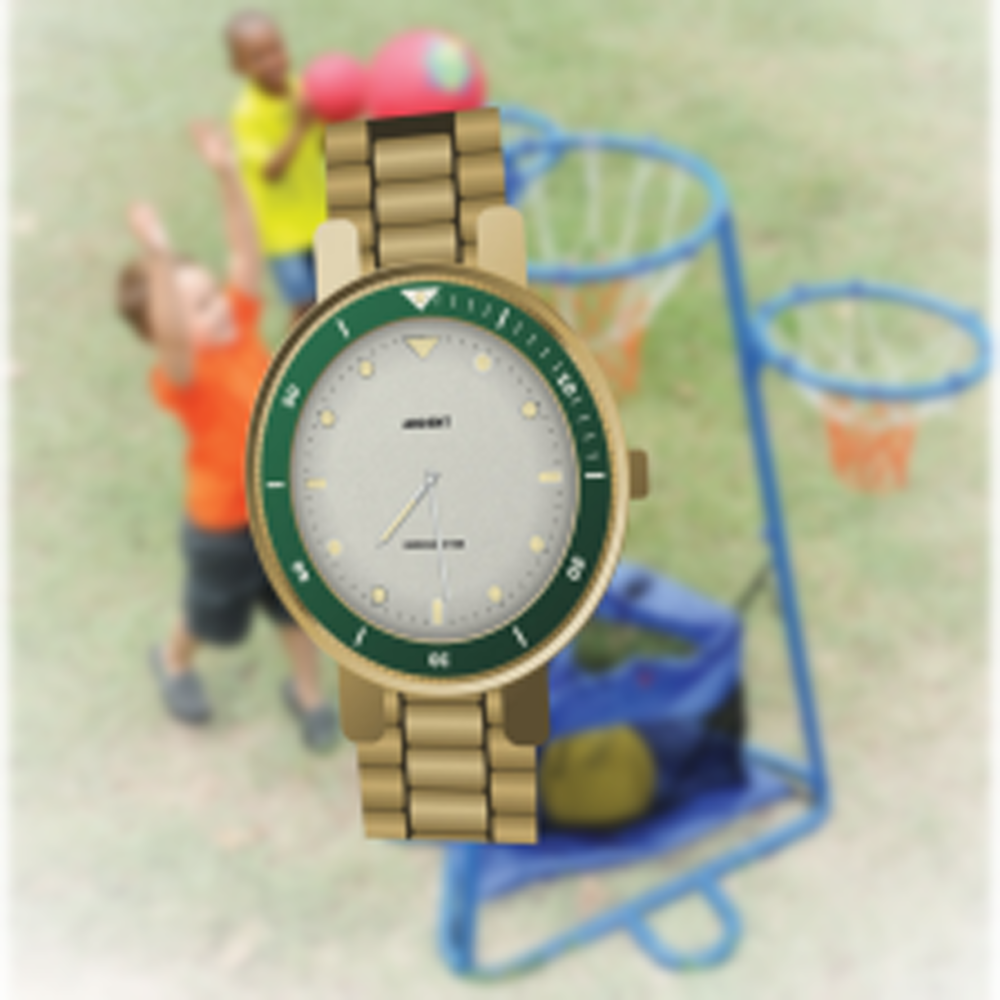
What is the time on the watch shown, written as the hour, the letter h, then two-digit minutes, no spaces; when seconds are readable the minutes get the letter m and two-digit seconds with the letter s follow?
7h29
